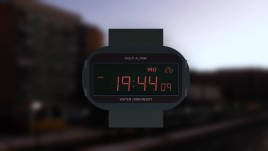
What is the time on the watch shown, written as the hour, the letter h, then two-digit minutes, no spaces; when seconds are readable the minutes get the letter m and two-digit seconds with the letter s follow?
19h44m09s
